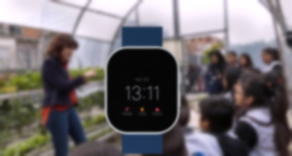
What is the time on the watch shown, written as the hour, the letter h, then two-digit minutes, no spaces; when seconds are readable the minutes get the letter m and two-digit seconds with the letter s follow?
13h11
